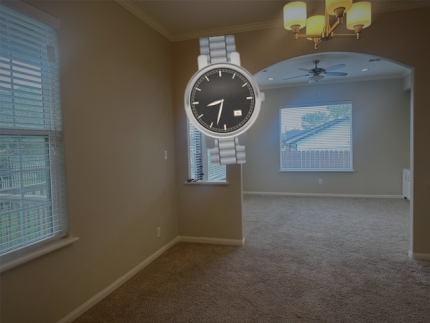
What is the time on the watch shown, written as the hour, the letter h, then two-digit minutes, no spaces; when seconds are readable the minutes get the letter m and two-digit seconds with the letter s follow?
8h33
